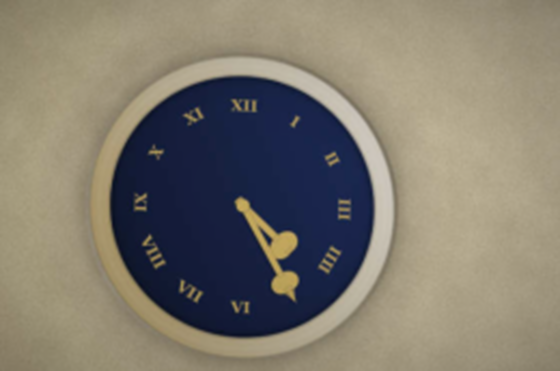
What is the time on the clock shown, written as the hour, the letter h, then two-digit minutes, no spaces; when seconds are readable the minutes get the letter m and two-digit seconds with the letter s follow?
4h25
